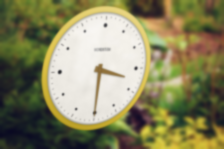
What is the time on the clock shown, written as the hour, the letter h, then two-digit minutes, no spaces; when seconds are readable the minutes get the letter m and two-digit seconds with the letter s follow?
3h30
